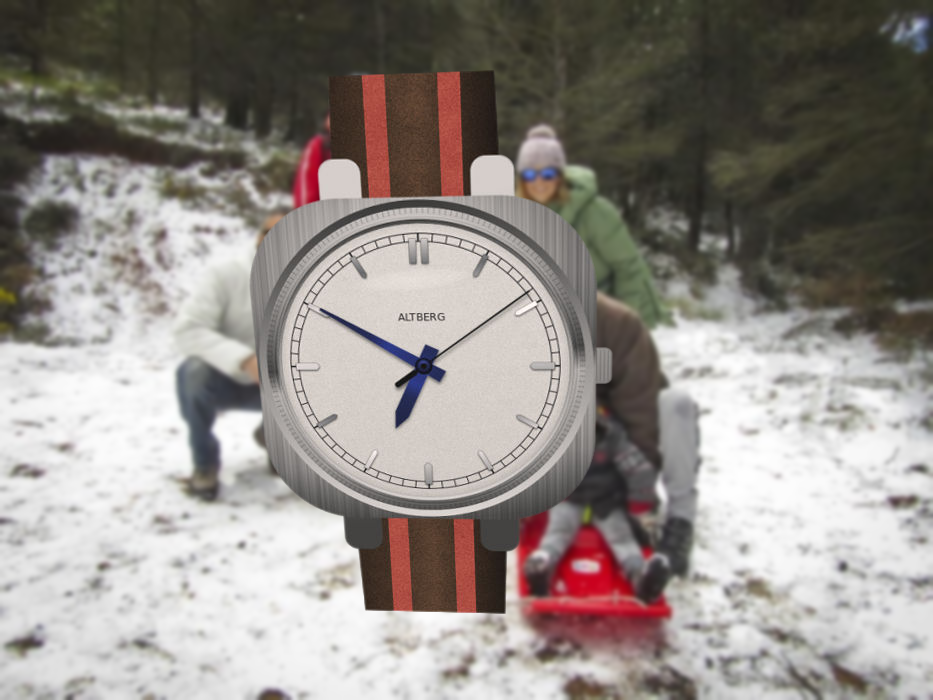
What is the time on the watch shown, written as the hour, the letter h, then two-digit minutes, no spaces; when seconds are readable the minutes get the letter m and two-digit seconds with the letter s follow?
6h50m09s
